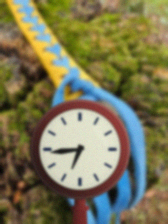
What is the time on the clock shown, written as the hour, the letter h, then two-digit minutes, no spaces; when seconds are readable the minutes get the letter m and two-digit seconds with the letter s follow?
6h44
